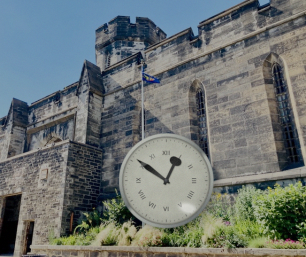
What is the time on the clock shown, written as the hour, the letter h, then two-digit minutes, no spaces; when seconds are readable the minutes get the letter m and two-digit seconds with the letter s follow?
12h51
